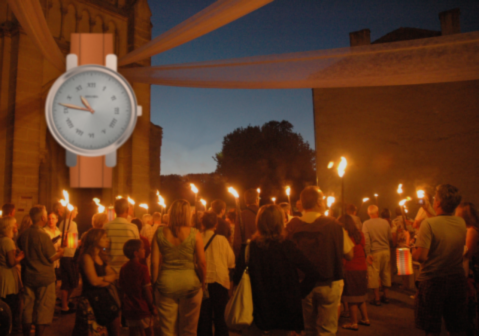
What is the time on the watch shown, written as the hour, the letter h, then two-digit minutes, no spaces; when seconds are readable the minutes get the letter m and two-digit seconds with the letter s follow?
10h47
